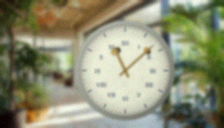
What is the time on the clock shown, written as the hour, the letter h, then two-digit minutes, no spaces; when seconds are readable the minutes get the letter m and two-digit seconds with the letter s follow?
11h08
